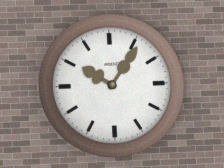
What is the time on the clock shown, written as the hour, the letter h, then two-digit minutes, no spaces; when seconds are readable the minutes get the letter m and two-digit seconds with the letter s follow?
10h06
